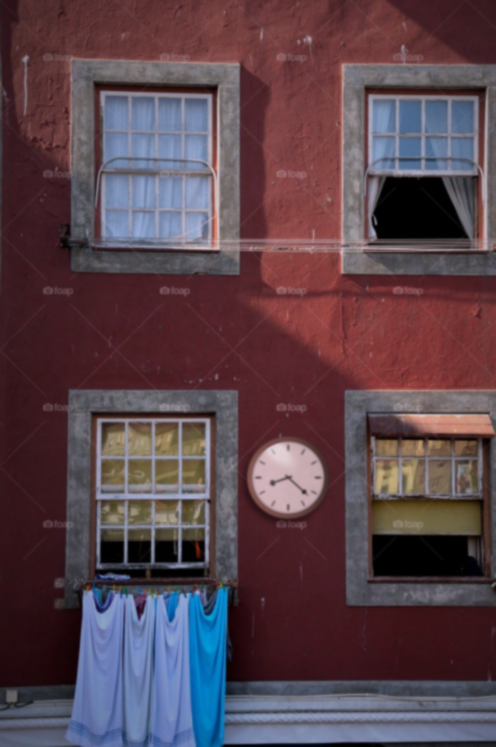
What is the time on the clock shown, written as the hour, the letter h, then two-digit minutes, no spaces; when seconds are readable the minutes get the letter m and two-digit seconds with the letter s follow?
8h22
